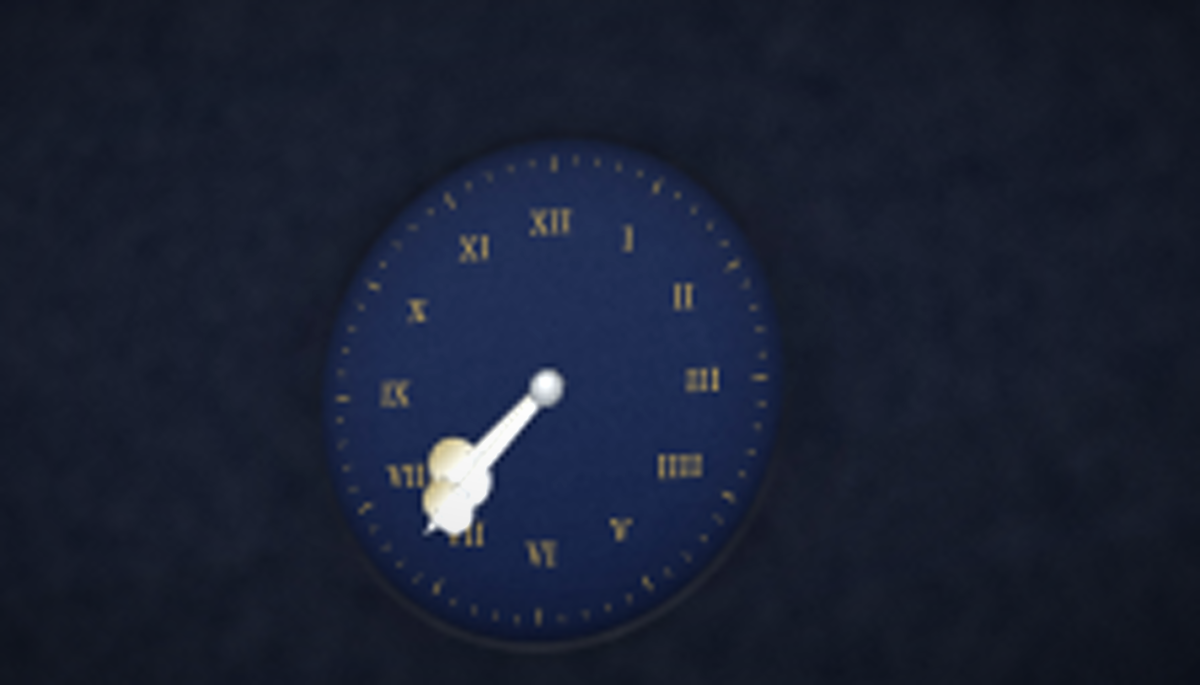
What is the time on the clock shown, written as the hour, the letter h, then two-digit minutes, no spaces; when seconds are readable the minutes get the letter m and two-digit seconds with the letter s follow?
7h37
